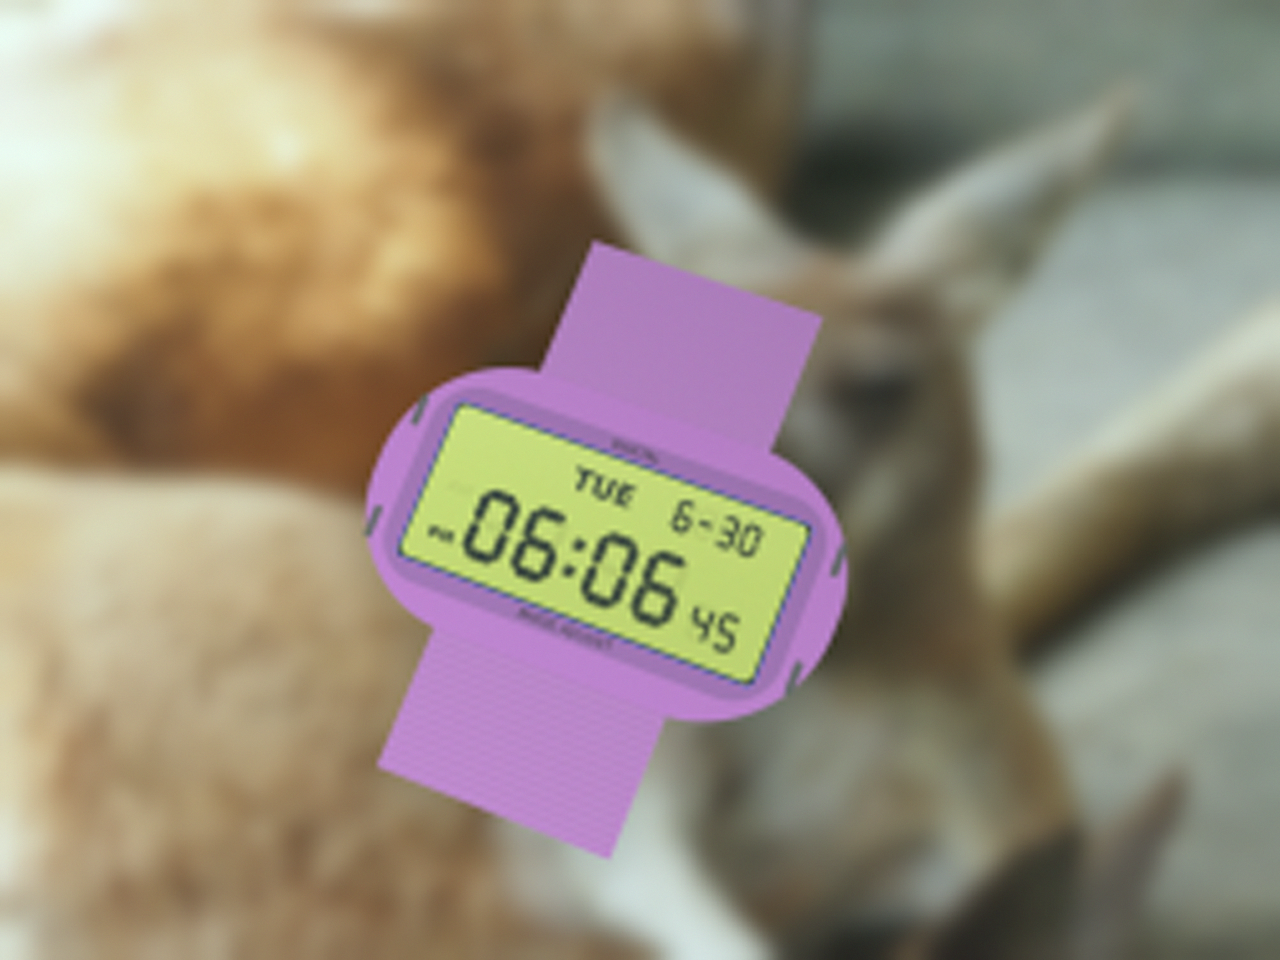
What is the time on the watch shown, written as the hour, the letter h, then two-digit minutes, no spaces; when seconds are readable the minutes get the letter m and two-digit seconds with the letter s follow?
6h06m45s
